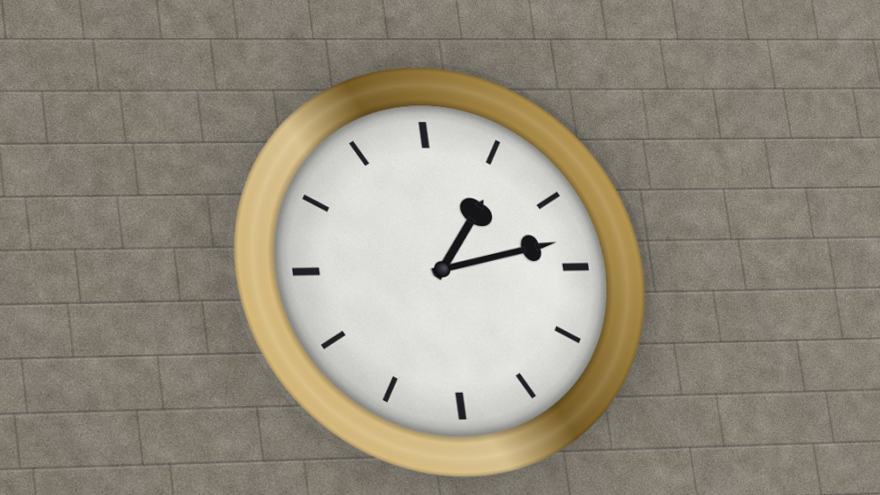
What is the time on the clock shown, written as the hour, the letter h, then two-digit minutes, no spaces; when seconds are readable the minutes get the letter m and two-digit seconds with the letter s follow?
1h13
